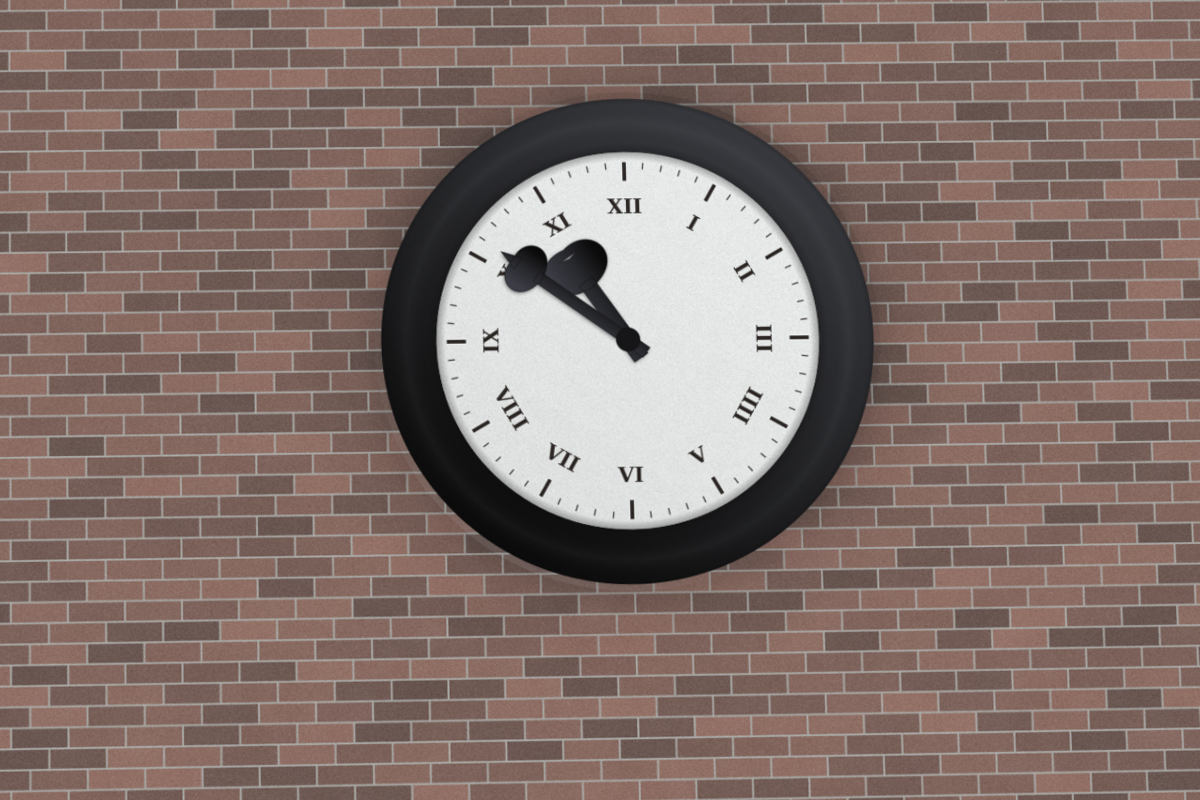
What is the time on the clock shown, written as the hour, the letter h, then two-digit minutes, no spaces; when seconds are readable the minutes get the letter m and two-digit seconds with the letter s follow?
10h51
